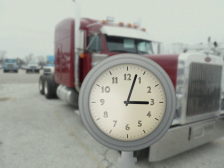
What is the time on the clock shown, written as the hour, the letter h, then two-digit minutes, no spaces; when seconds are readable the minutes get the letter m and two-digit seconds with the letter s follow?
3h03
